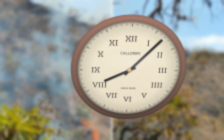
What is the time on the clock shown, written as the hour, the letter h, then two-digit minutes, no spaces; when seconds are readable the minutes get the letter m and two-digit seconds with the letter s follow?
8h07
